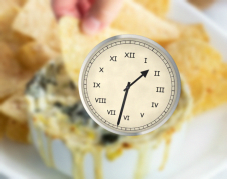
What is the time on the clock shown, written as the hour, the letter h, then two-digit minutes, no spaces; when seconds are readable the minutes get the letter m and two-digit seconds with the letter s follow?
1h32
